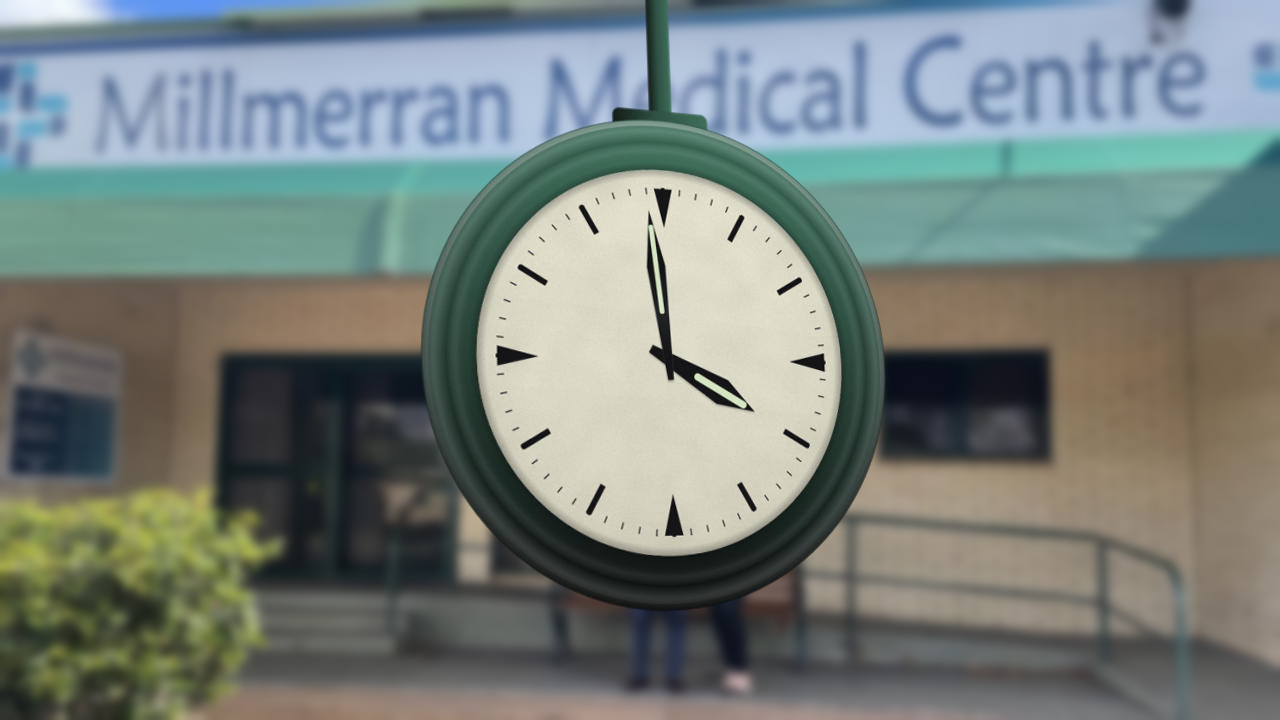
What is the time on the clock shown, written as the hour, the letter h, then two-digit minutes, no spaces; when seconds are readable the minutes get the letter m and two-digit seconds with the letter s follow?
3h59
